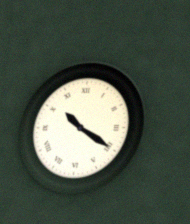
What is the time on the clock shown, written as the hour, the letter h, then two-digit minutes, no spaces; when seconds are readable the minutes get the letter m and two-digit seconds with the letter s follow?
10h20
